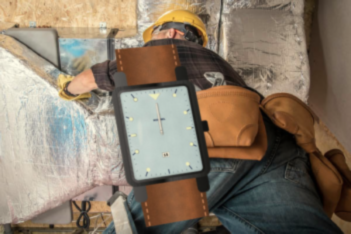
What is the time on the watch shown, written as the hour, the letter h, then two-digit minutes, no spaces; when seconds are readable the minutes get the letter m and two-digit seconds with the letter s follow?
12h00
